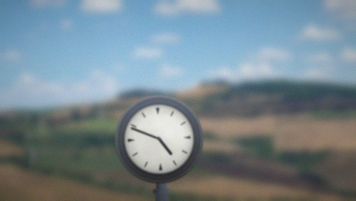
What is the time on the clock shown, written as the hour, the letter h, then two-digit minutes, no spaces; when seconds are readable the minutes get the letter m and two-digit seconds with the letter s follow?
4h49
